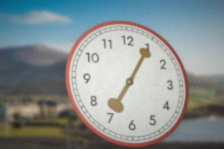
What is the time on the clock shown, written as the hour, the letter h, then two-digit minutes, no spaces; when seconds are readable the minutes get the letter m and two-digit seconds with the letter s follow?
7h05
